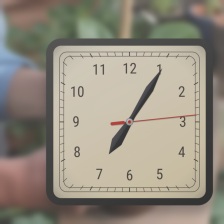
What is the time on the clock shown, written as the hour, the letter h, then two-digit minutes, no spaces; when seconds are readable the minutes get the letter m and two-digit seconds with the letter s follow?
7h05m14s
